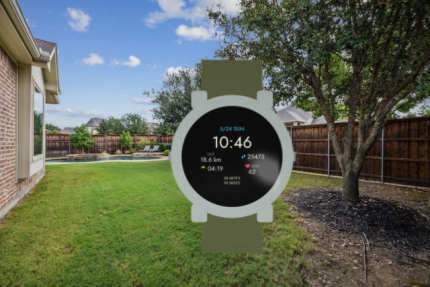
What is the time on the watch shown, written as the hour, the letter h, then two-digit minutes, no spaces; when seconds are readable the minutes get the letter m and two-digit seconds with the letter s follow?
10h46
